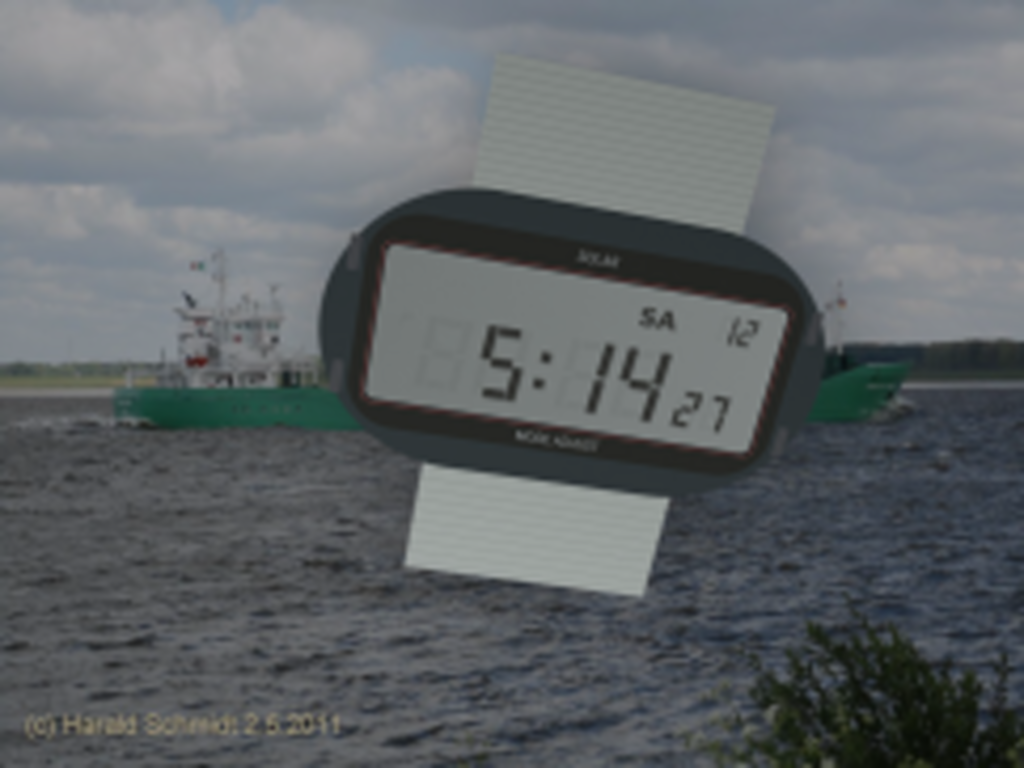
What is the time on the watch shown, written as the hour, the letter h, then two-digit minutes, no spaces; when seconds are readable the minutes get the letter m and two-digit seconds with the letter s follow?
5h14m27s
